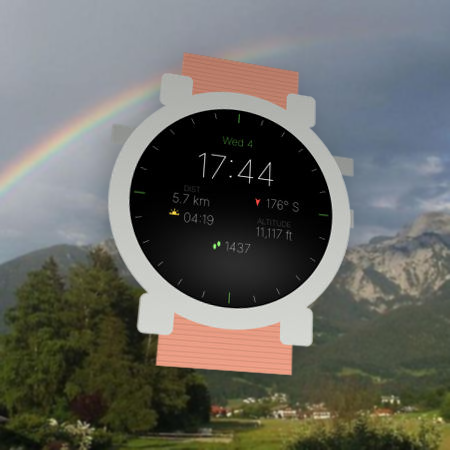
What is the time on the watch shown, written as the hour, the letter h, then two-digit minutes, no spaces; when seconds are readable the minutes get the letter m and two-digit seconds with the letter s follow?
17h44
